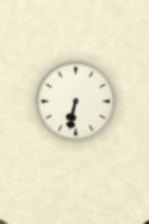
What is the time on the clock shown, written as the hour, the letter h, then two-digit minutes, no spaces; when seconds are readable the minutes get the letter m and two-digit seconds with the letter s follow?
6h32
